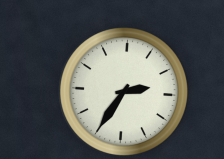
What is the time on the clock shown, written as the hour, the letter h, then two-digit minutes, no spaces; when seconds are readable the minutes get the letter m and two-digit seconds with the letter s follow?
2h35
